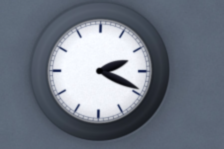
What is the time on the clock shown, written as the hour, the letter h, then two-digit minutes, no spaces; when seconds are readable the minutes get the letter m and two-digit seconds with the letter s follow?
2h19
